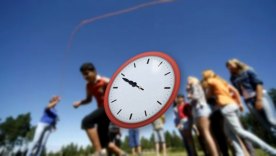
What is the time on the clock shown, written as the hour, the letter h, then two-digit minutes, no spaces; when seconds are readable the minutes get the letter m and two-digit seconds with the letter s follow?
9h49
